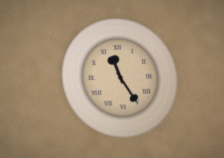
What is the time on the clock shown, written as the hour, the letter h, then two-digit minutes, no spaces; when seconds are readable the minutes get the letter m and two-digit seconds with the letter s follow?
11h25
